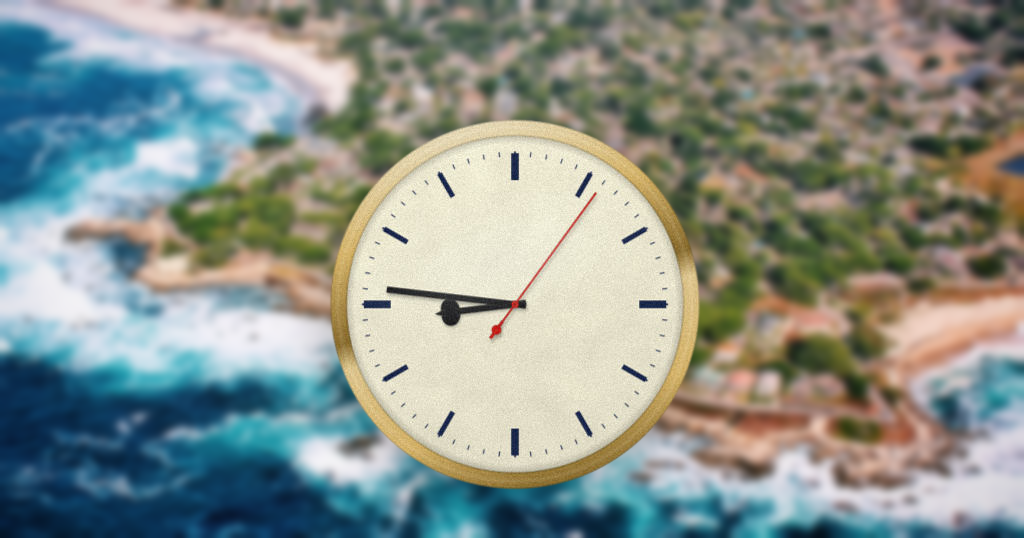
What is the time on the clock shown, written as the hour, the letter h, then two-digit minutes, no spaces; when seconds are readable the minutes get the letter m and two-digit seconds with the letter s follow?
8h46m06s
